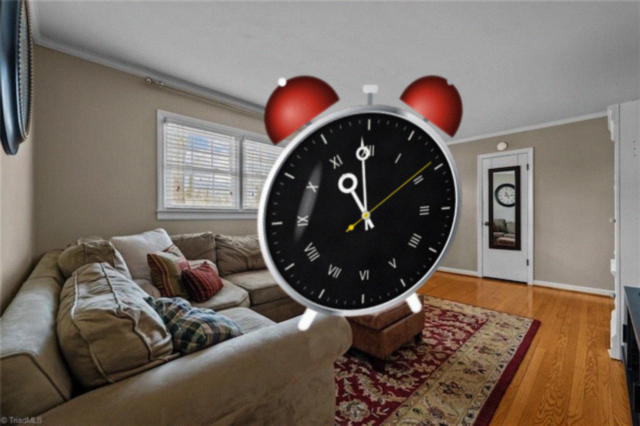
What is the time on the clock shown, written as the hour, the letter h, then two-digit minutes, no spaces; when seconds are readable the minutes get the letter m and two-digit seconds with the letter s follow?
10h59m09s
